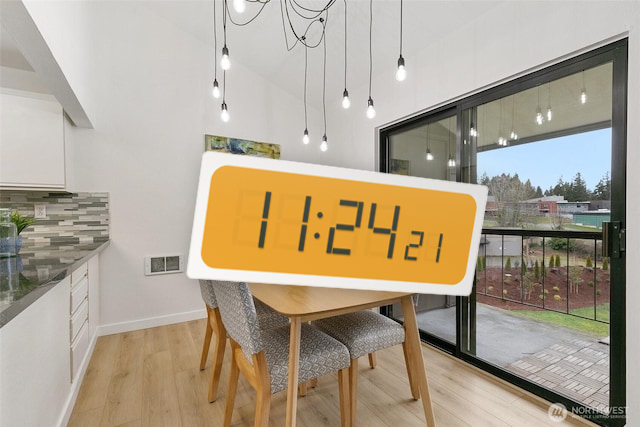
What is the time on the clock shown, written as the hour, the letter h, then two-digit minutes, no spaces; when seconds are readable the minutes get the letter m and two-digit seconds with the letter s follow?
11h24m21s
